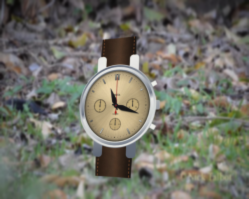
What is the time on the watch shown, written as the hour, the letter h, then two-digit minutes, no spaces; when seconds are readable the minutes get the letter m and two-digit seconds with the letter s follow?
11h18
